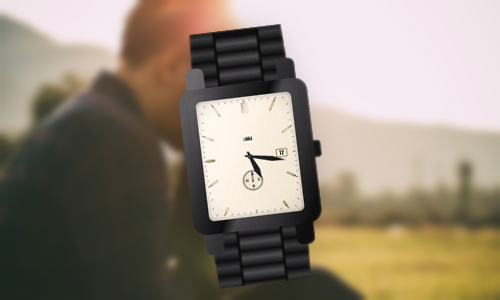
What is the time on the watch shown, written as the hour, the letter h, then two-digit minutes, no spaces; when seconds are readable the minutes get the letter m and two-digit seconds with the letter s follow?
5h17
